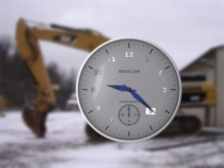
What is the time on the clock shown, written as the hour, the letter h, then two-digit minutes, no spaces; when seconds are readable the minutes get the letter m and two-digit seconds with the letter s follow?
9h22
